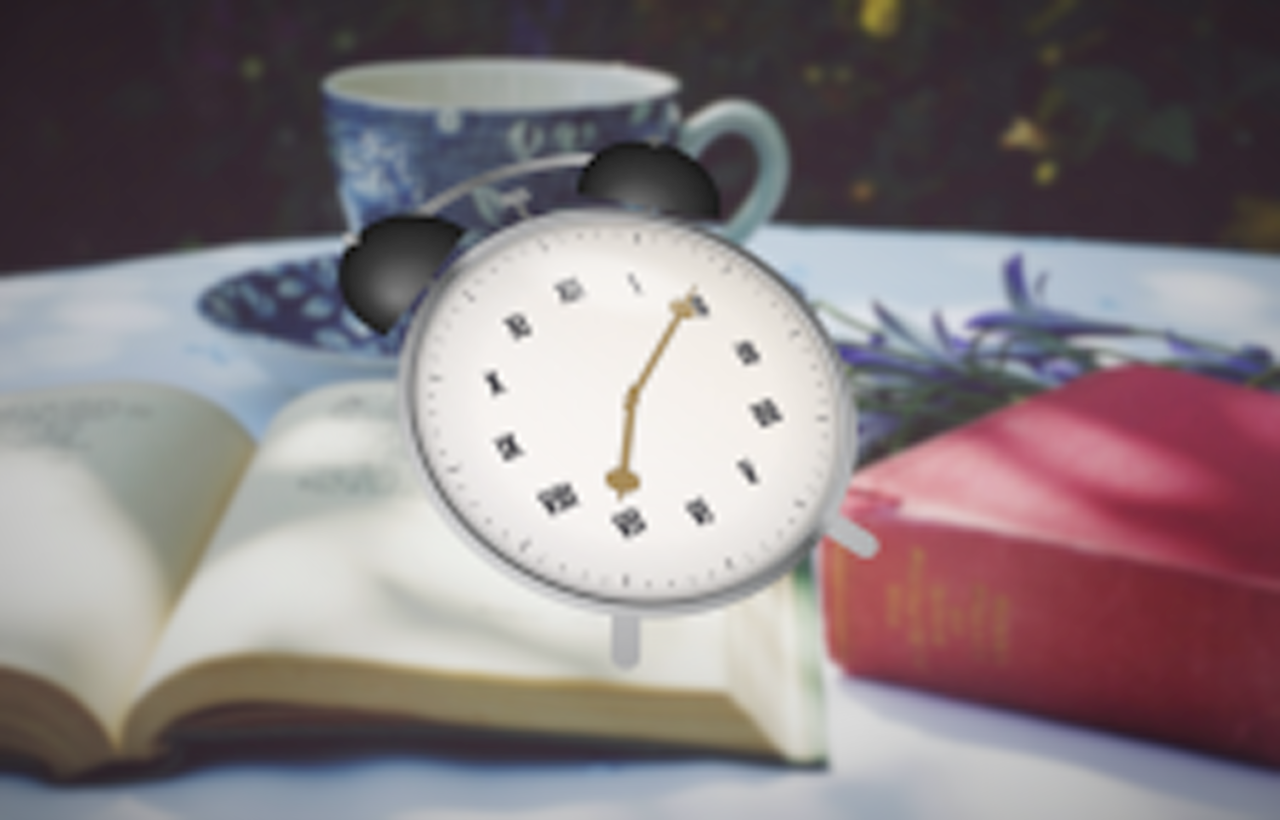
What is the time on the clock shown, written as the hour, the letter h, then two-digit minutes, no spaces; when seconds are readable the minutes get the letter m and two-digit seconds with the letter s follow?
7h09
